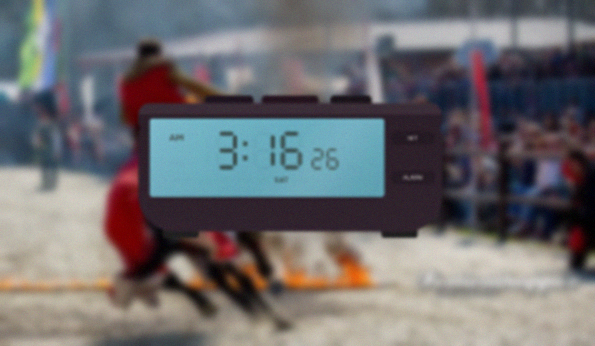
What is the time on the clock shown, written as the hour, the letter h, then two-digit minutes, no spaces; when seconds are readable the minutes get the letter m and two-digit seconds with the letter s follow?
3h16m26s
